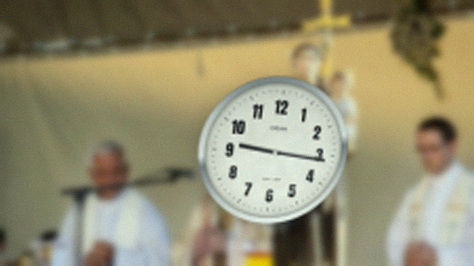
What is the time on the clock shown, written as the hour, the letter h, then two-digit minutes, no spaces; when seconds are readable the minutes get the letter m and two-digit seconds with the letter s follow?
9h16
